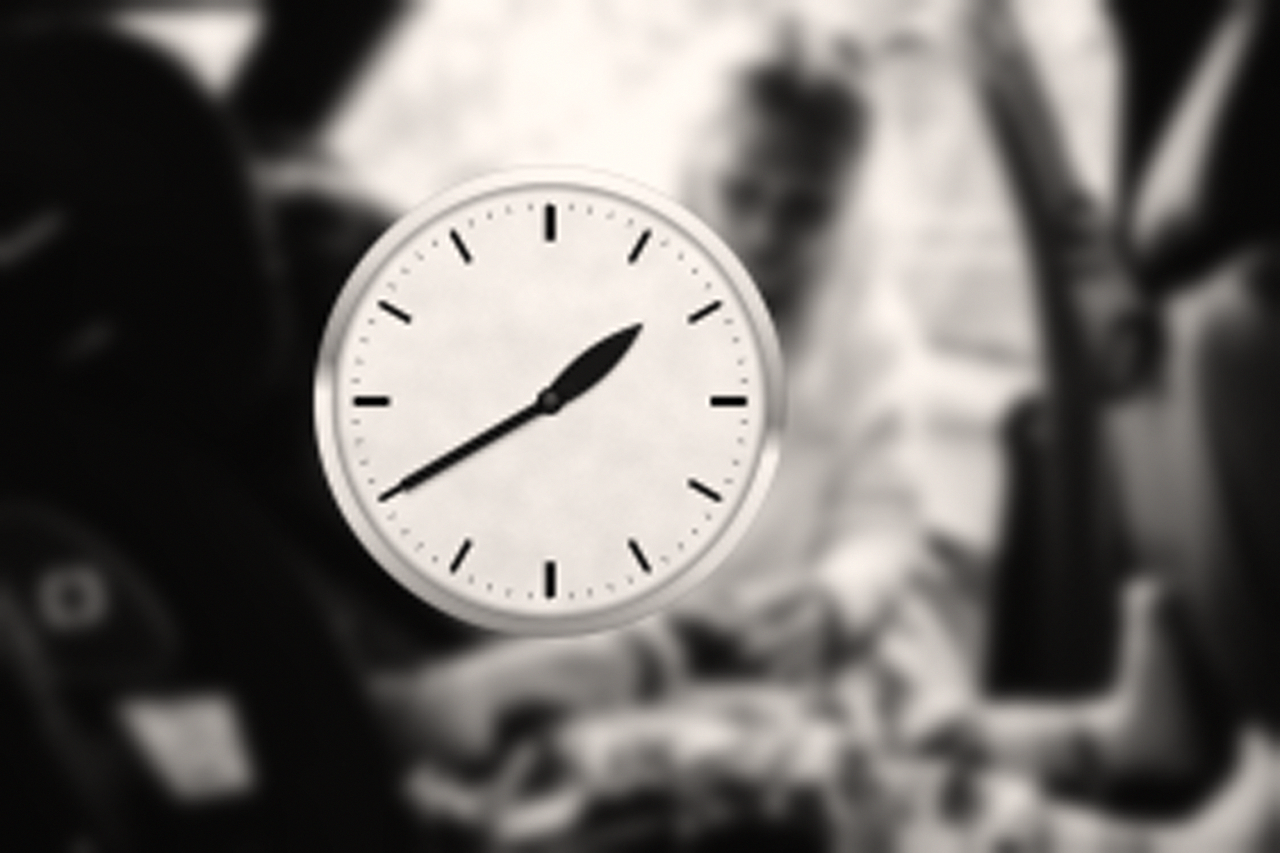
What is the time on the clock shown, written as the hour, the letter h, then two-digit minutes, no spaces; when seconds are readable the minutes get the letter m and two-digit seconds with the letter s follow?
1h40
